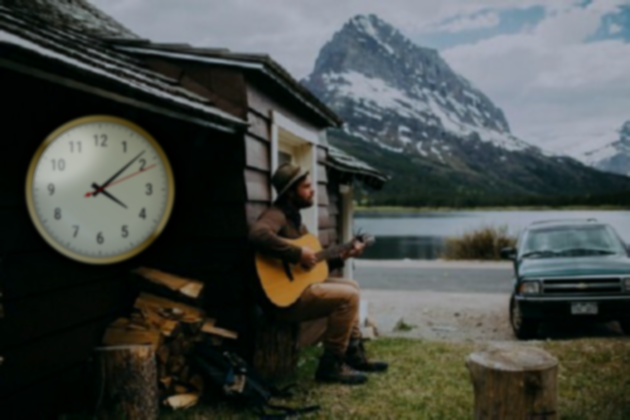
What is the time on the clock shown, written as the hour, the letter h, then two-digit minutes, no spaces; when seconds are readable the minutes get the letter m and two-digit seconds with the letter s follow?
4h08m11s
